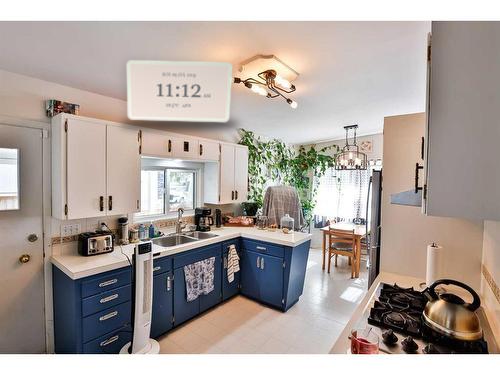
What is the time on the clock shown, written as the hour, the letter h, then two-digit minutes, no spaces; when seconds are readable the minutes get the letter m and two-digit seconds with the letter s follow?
11h12
